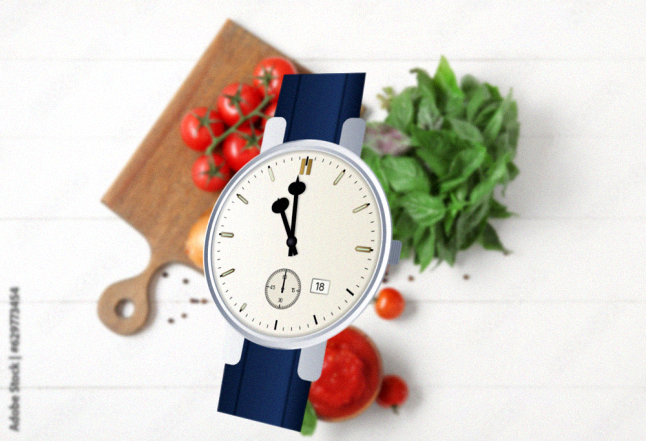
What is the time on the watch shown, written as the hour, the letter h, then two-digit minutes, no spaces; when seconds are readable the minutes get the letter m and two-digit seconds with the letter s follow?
10h59
